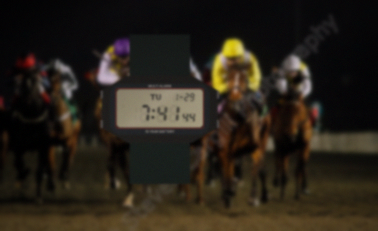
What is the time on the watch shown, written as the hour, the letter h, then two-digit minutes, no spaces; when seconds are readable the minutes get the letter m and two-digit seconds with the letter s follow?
7h41
